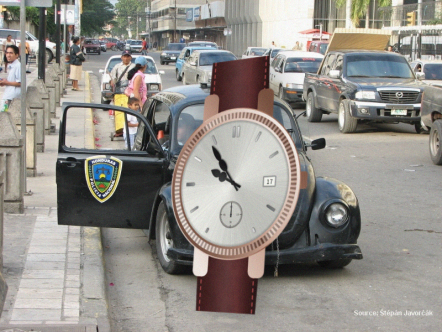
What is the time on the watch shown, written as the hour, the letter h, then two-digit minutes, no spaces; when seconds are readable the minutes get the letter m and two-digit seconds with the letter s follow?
9h54
